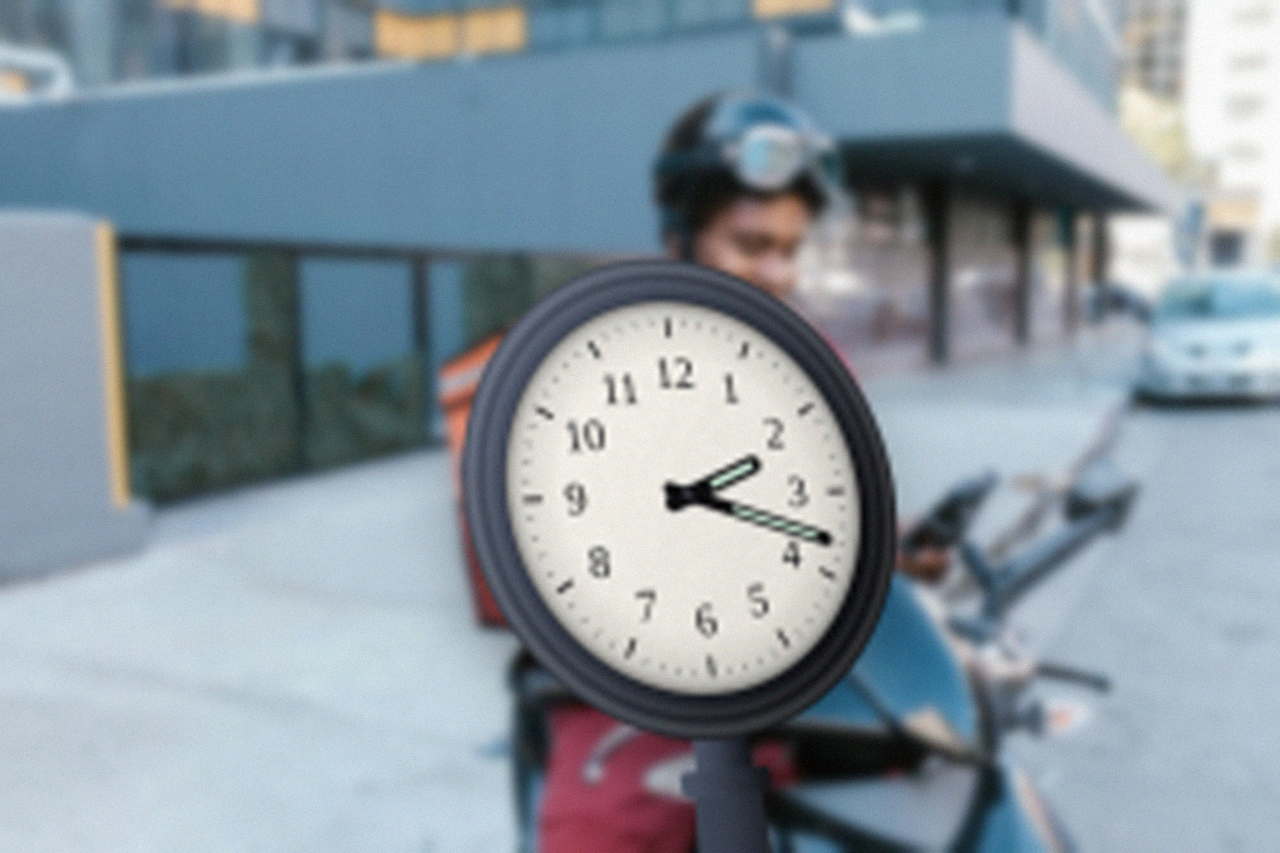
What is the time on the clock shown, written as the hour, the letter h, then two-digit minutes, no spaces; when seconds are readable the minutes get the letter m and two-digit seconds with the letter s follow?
2h18
